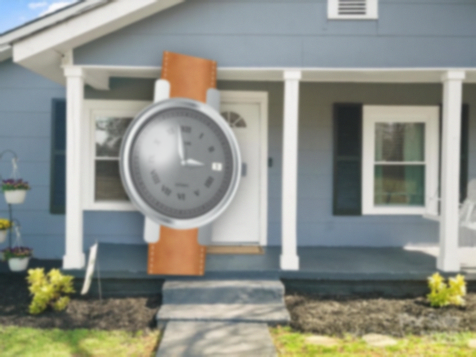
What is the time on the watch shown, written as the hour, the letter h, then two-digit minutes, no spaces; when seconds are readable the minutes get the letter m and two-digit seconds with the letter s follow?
2h58
